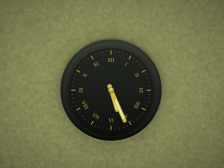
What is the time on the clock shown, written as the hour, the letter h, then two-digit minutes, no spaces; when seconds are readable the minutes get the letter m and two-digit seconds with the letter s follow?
5h26
